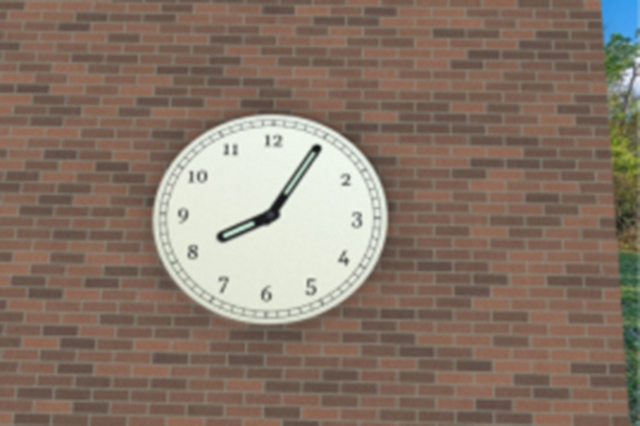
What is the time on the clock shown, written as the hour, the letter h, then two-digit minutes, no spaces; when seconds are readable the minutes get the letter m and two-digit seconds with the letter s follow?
8h05
